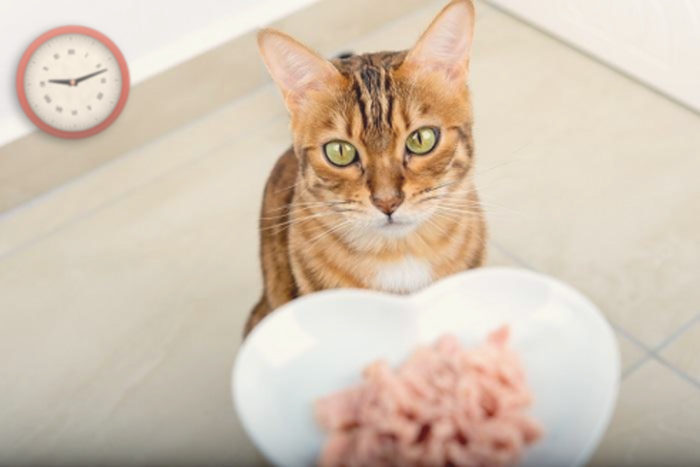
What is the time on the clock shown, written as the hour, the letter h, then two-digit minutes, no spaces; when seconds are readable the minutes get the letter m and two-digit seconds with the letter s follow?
9h12
